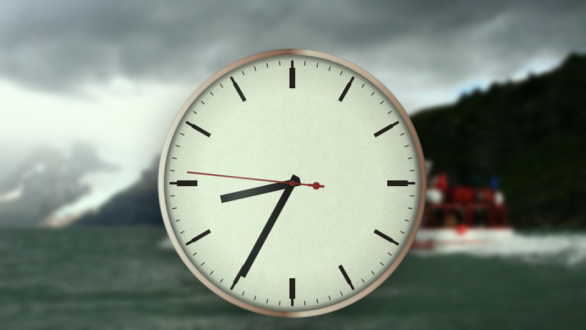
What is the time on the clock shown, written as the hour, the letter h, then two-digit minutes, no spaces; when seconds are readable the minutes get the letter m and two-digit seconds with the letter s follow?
8h34m46s
